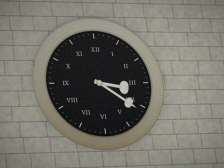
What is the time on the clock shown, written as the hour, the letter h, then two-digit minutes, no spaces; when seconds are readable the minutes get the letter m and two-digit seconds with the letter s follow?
3h21
